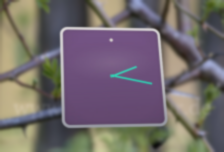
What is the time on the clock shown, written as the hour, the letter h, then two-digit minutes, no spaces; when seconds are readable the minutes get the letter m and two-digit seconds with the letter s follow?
2h17
